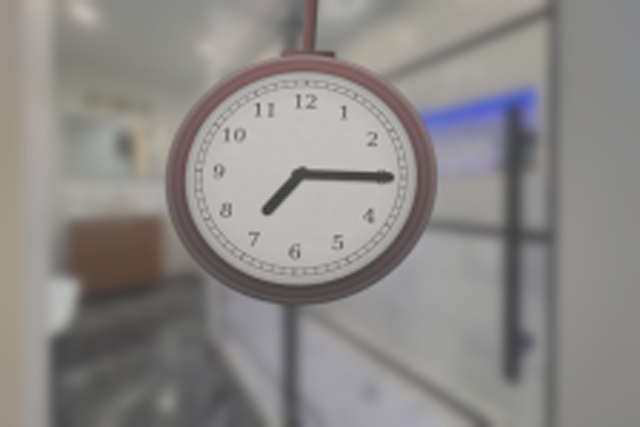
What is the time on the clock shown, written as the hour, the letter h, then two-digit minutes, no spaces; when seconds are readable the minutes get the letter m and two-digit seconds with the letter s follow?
7h15
